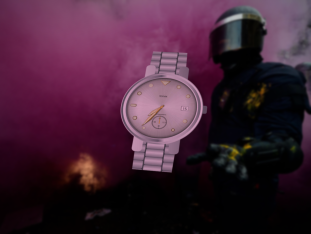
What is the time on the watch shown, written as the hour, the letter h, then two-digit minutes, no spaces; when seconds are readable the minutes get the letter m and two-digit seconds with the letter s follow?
7h36
